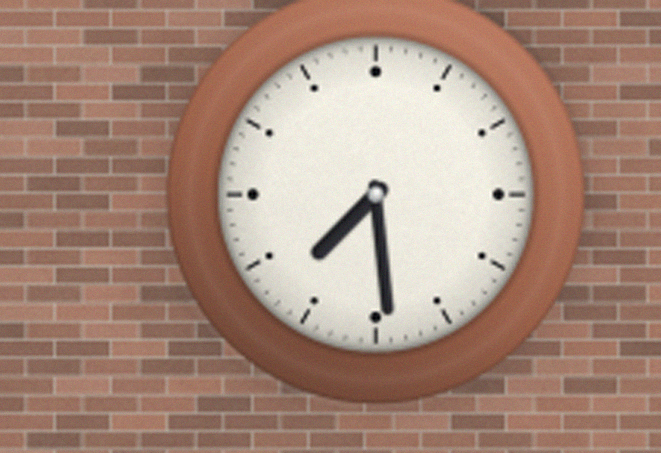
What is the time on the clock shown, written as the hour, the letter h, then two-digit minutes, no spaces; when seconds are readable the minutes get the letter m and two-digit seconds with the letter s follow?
7h29
